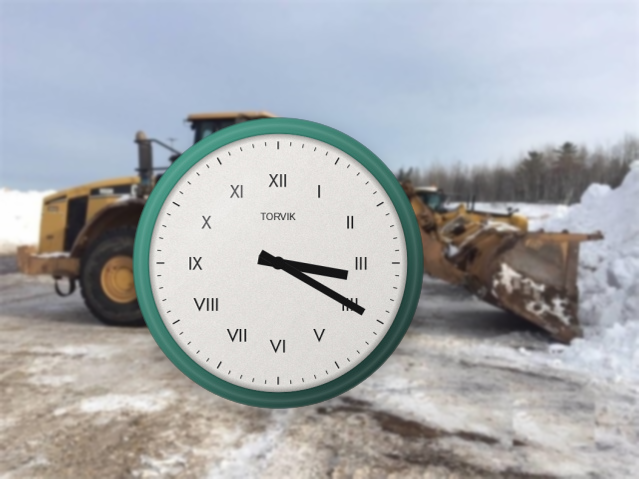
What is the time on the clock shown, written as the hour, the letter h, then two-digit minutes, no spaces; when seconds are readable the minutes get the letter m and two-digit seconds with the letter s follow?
3h20
